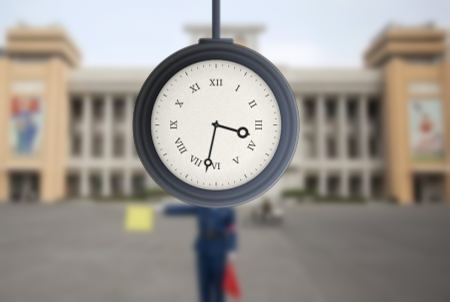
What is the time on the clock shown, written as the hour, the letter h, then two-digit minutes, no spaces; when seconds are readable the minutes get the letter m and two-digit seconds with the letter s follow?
3h32
